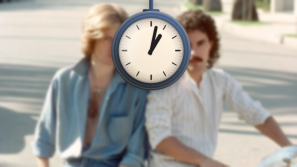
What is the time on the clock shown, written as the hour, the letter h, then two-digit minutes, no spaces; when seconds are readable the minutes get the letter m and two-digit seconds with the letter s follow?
1h02
